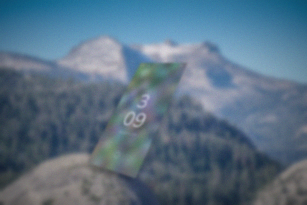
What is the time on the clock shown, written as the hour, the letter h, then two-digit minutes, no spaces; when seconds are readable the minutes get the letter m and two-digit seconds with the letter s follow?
3h09
